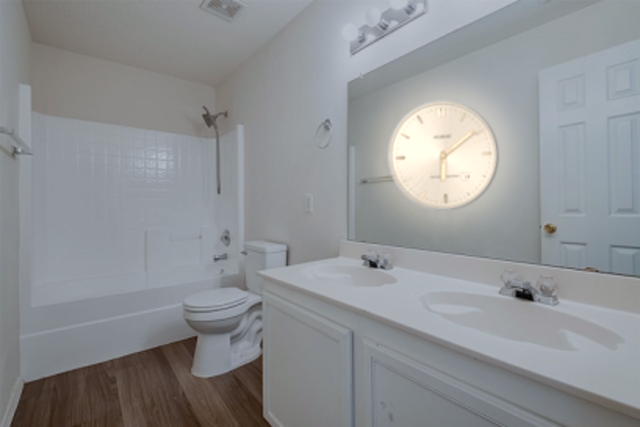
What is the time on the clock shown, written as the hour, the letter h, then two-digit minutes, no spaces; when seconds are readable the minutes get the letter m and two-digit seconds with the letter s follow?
6h09
